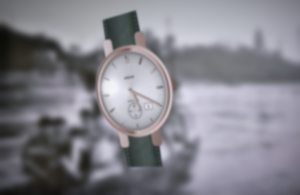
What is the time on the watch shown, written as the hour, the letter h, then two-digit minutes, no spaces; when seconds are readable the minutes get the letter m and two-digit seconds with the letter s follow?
5h20
